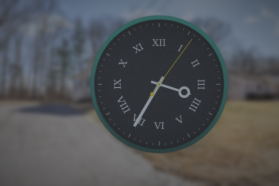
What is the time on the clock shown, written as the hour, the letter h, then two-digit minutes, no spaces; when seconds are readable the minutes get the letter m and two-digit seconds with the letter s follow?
3h35m06s
